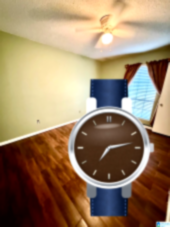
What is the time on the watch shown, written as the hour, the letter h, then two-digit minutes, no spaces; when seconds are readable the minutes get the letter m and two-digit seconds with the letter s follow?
7h13
